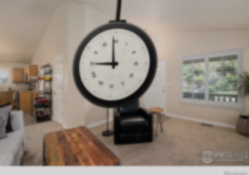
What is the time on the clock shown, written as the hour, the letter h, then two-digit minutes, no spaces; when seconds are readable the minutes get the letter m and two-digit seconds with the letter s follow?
8h59
